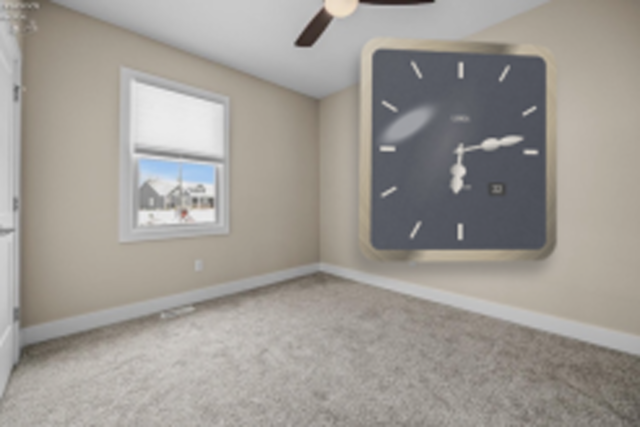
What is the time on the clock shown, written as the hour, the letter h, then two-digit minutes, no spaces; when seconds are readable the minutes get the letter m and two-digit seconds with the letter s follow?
6h13
